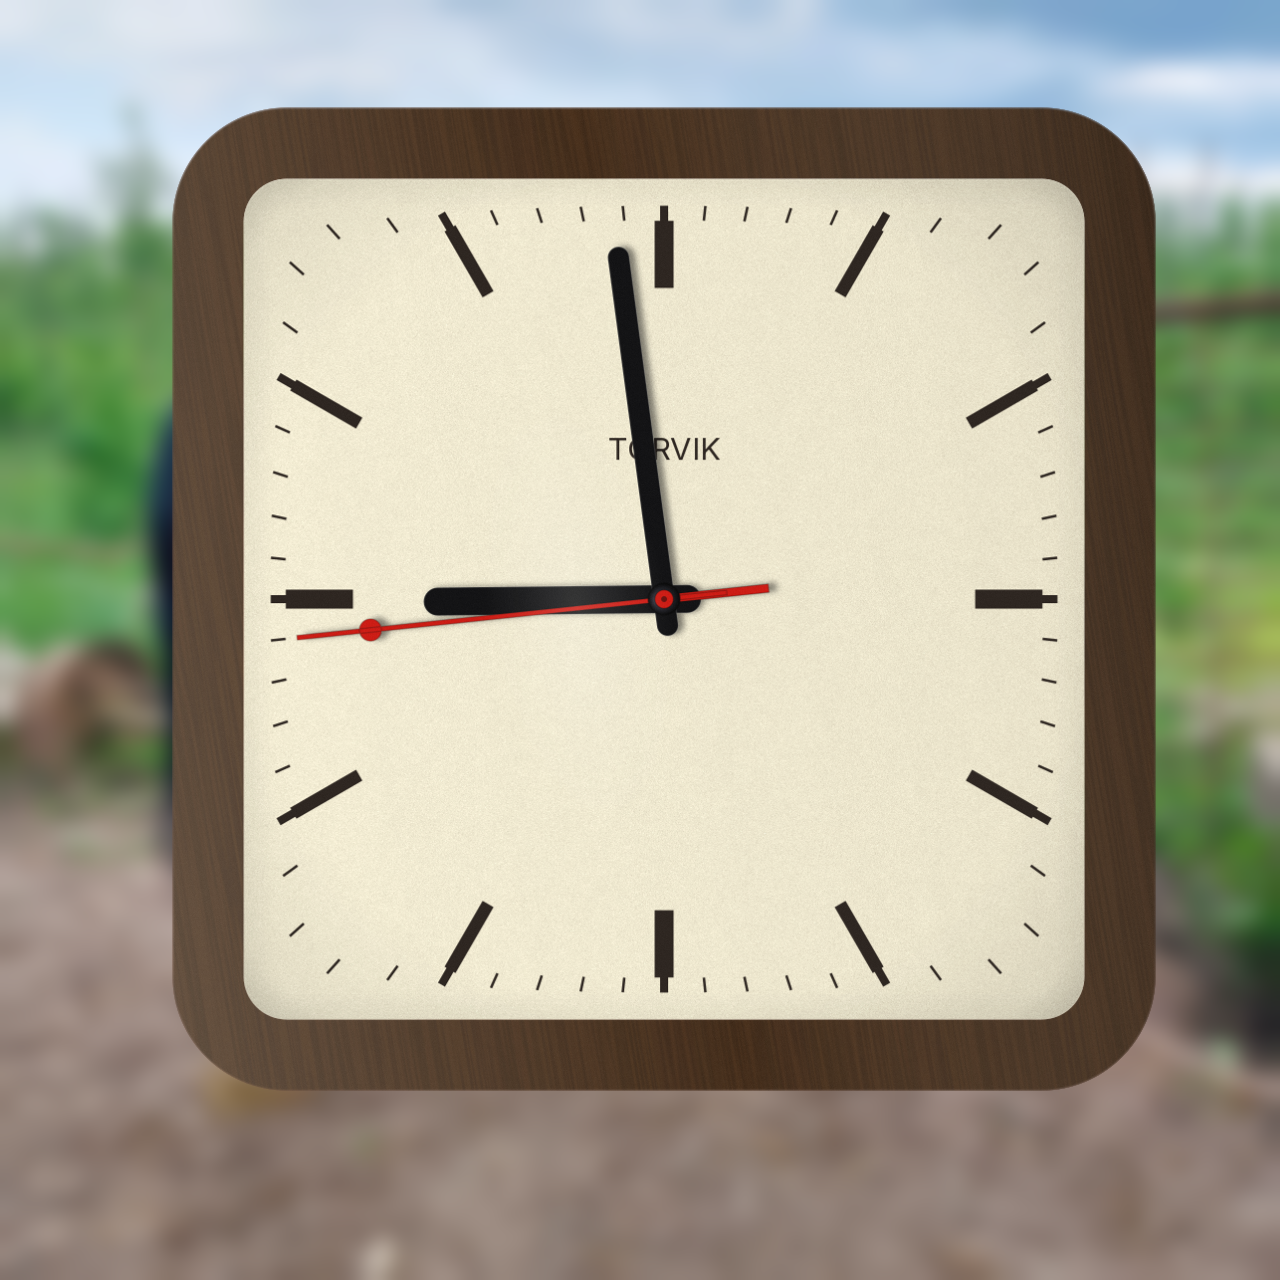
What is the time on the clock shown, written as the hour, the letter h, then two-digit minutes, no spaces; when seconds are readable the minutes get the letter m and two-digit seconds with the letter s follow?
8h58m44s
